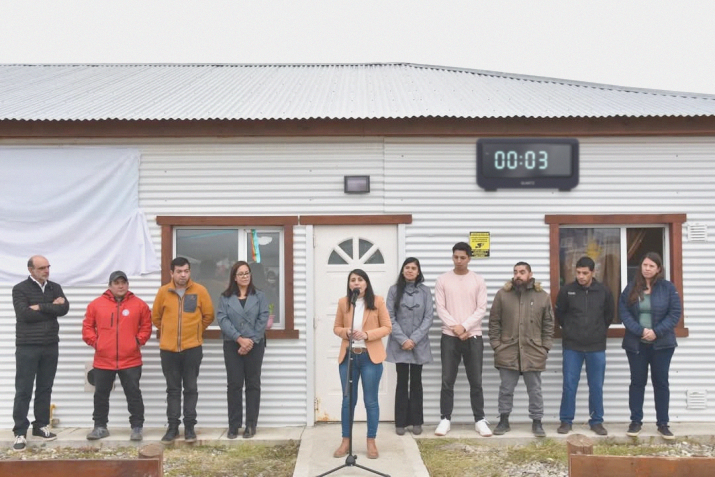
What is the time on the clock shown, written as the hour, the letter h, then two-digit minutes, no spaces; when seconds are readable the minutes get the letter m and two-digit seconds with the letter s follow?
0h03
